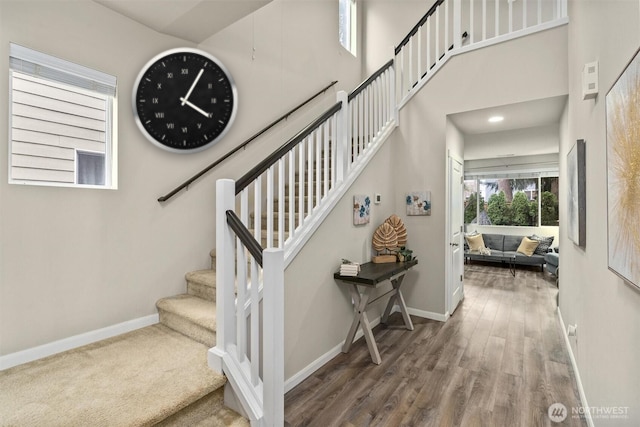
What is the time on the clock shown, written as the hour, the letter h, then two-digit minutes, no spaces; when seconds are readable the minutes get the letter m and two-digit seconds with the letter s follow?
4h05
